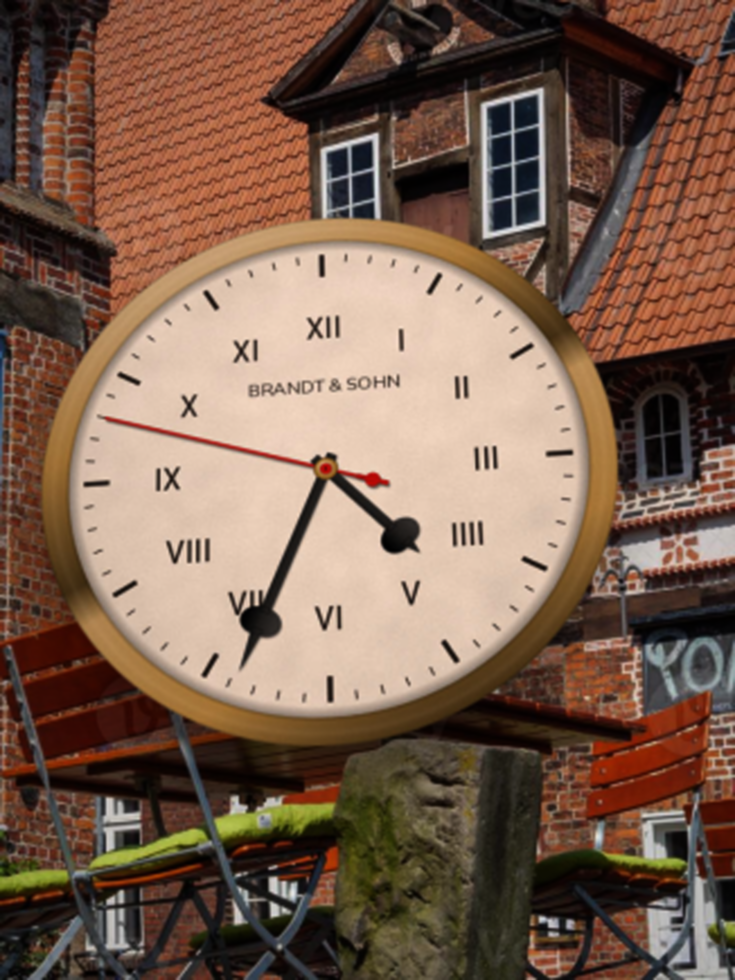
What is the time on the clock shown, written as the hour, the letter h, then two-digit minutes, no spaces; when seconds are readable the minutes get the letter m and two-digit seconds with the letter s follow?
4h33m48s
